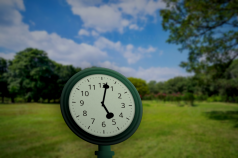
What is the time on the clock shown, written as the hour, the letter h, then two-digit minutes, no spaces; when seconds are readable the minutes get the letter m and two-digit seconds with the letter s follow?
5h02
